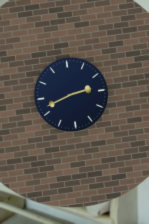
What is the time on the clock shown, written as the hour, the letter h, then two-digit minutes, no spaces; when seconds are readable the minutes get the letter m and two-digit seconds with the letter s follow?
2h42
